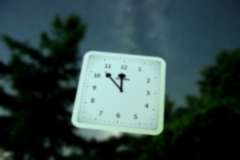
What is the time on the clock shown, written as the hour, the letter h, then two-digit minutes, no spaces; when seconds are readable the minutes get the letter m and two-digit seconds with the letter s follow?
11h53
